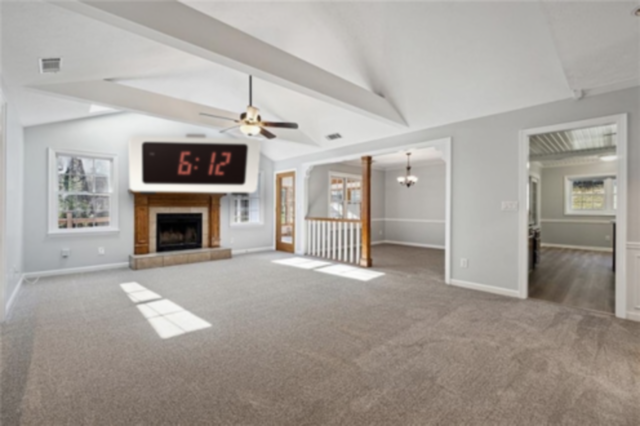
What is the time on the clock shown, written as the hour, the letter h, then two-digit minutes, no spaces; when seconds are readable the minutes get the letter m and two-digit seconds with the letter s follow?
6h12
